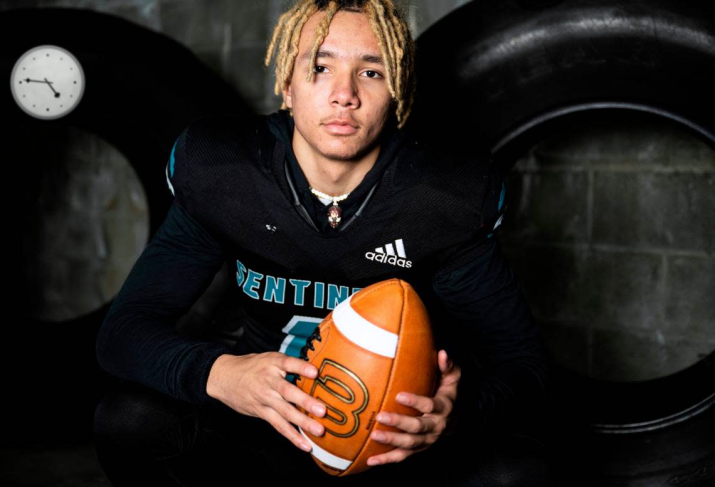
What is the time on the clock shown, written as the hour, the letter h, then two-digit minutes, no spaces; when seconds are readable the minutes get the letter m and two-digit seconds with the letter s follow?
4h46
